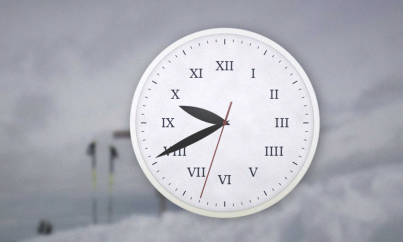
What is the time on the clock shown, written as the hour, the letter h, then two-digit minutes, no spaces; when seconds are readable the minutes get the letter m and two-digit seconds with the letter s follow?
9h40m33s
